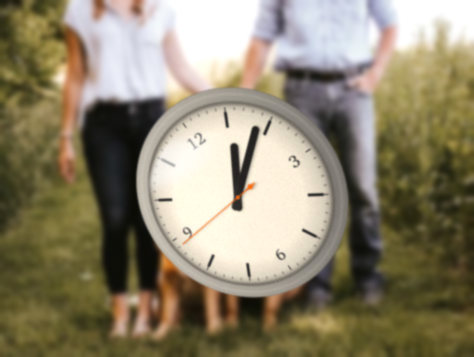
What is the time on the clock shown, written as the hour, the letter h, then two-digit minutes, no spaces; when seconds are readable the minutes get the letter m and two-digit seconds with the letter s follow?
1h08m44s
